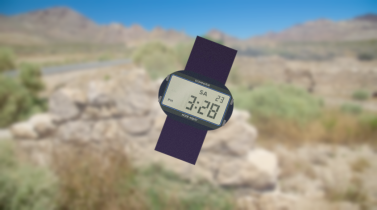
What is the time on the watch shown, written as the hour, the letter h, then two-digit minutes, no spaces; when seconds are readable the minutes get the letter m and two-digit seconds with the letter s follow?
3h28
